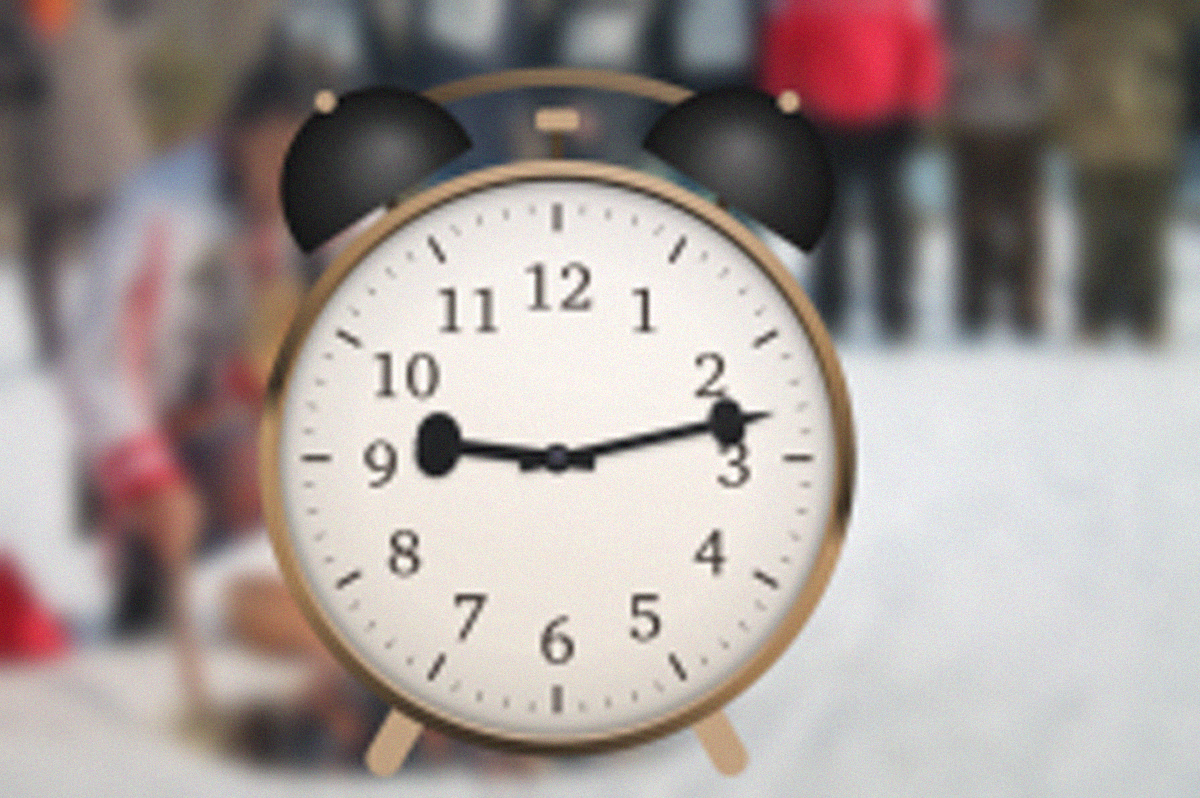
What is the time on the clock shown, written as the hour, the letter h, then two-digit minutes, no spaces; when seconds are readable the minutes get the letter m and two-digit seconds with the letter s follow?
9h13
